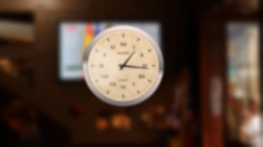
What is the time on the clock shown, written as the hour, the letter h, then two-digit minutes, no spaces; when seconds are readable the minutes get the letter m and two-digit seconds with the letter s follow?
1h16
